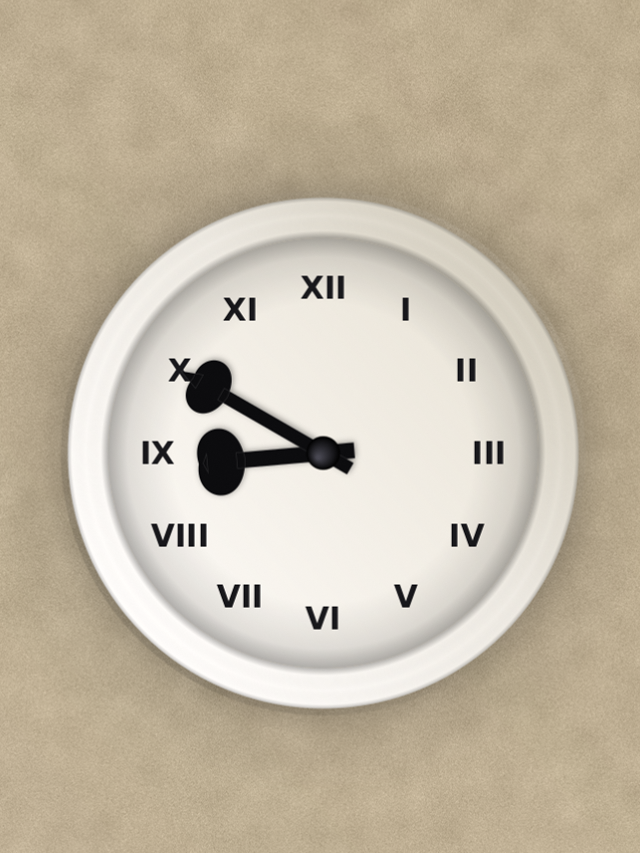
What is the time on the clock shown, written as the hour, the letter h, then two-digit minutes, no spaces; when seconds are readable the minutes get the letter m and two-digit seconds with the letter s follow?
8h50
